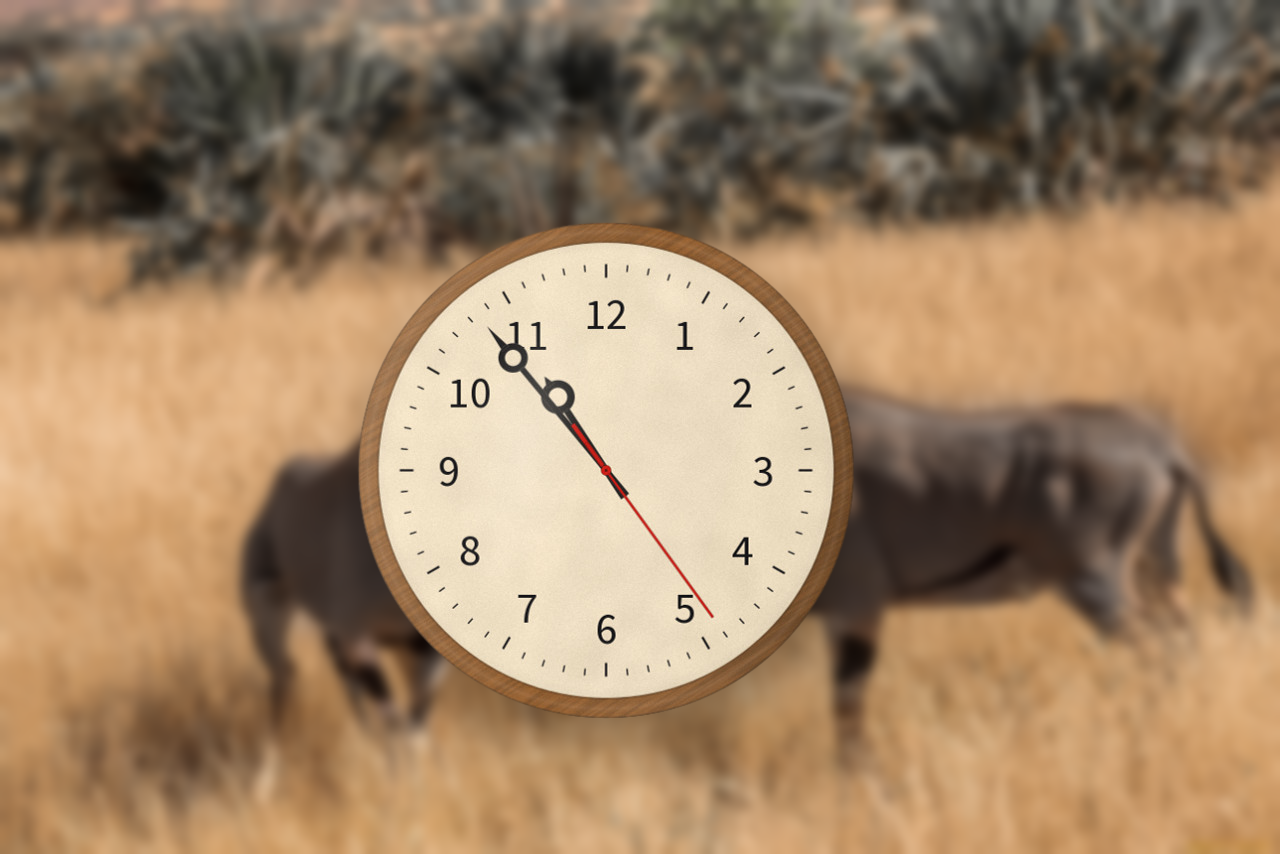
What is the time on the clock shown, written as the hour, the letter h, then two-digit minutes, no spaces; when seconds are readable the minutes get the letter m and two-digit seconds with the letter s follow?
10h53m24s
